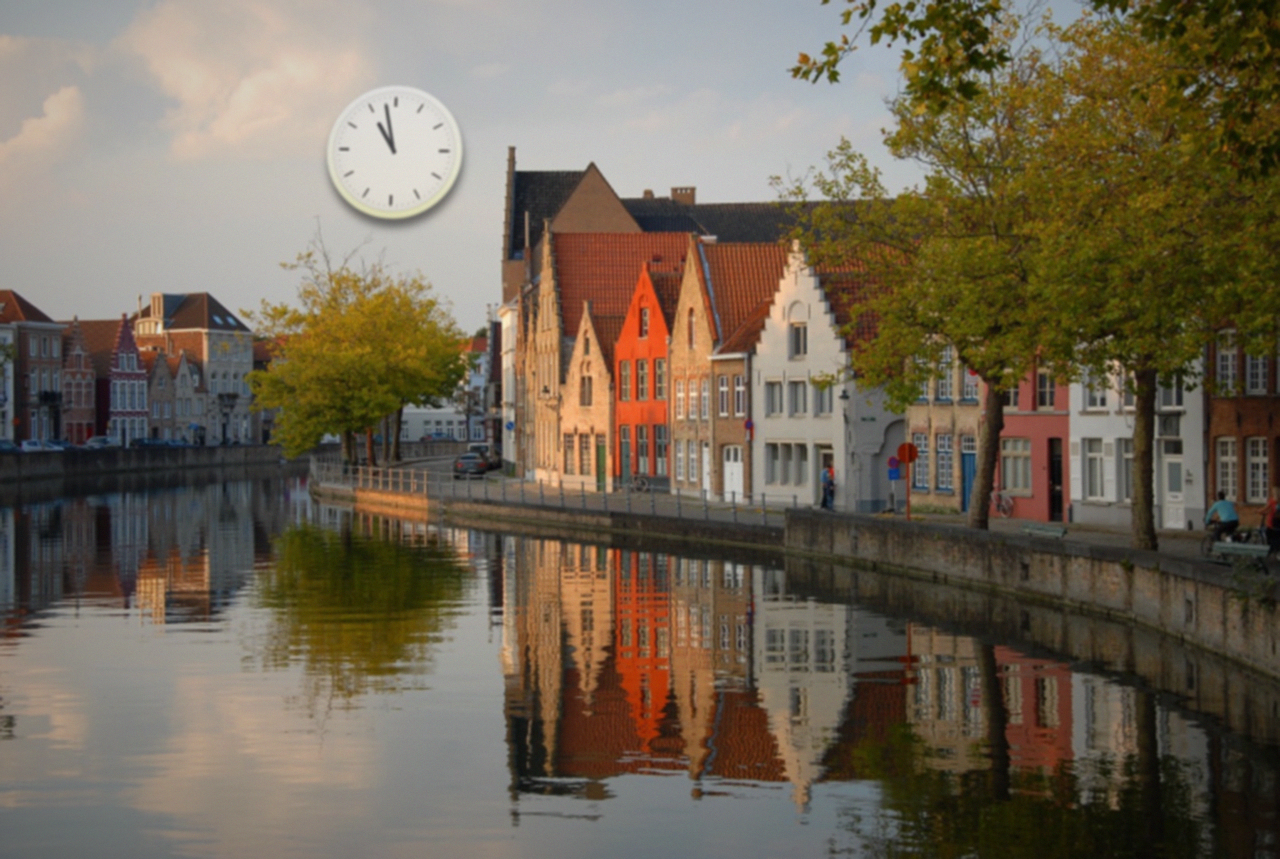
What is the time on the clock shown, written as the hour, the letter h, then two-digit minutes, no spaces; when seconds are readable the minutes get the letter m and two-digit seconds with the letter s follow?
10h58
